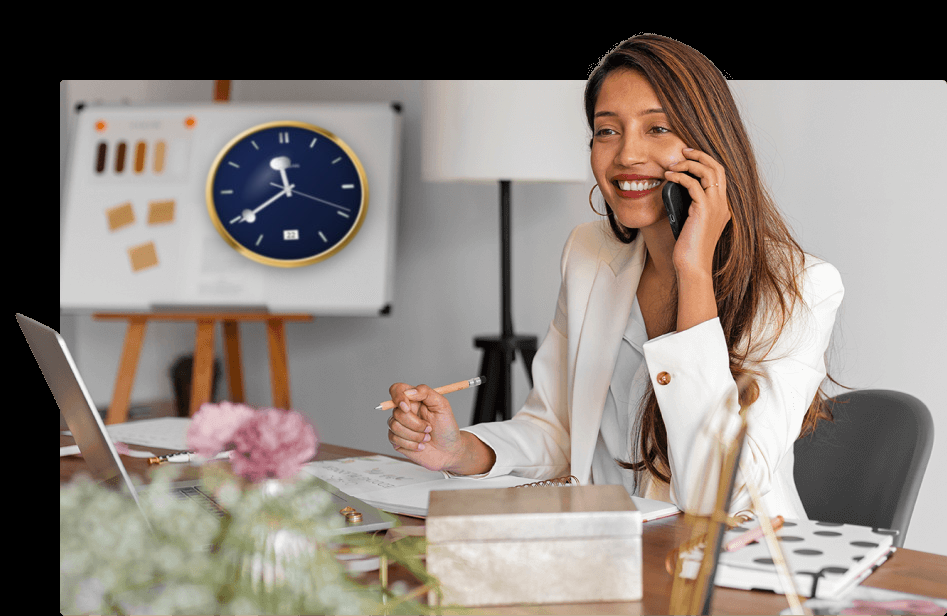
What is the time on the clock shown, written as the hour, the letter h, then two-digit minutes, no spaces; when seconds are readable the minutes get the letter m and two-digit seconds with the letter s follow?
11h39m19s
